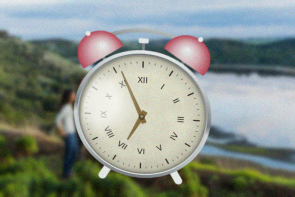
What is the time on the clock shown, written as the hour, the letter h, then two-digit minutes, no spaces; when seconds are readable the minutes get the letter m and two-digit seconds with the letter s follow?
6h56
